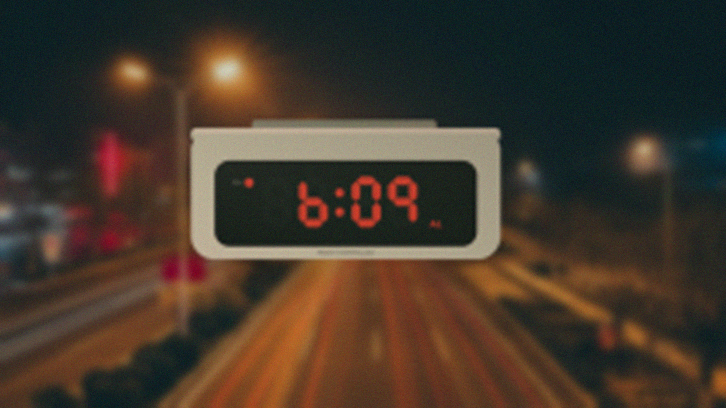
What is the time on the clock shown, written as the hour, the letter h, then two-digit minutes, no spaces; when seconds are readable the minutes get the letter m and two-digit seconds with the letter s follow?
6h09
